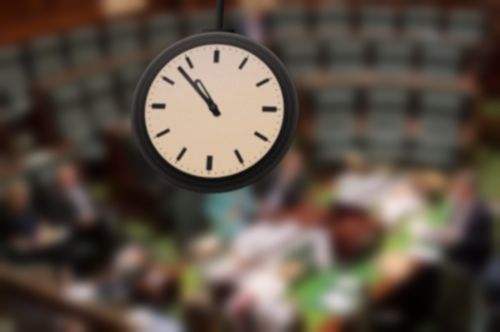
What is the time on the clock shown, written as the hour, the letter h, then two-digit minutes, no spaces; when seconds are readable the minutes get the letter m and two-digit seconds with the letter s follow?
10h53
